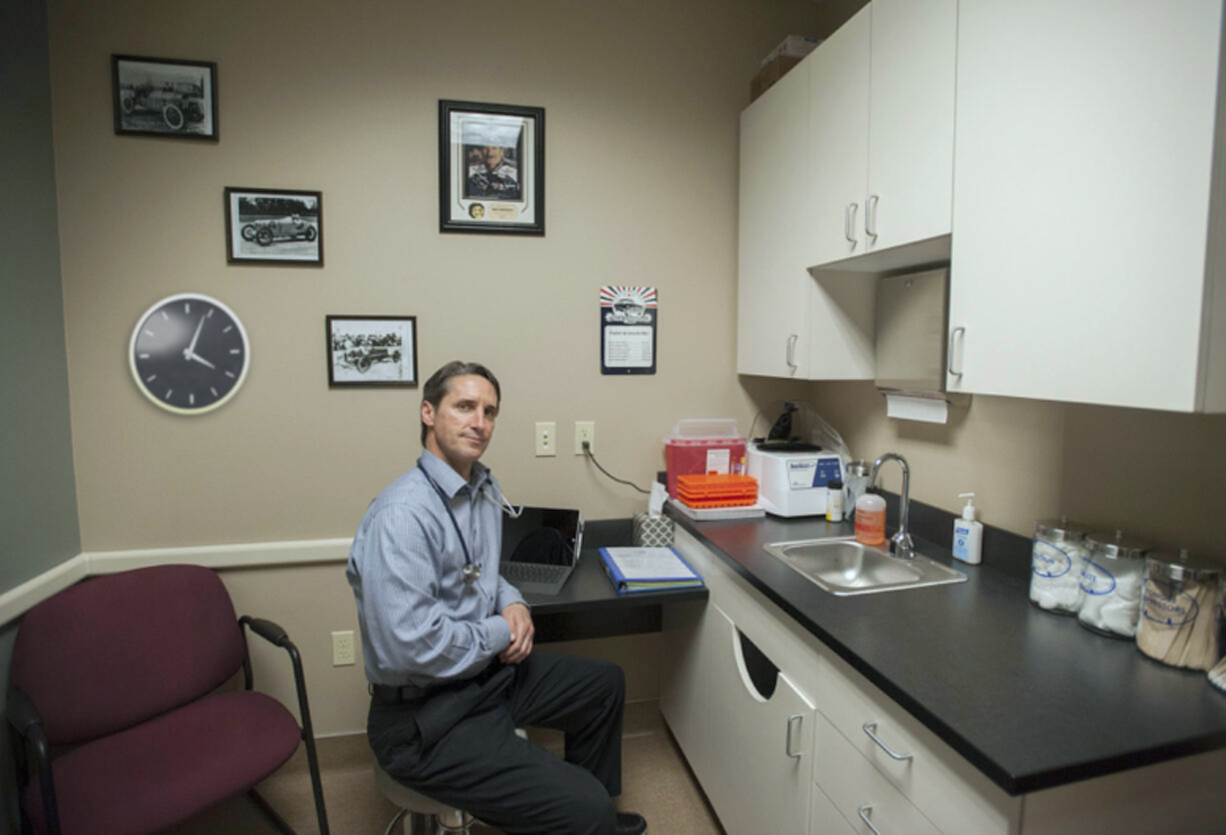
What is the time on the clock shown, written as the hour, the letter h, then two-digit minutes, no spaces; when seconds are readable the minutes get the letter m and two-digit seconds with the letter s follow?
4h04
